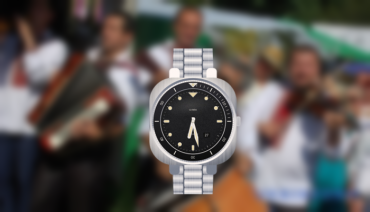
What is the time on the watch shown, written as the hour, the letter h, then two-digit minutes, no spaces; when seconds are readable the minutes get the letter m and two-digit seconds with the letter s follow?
6h28
